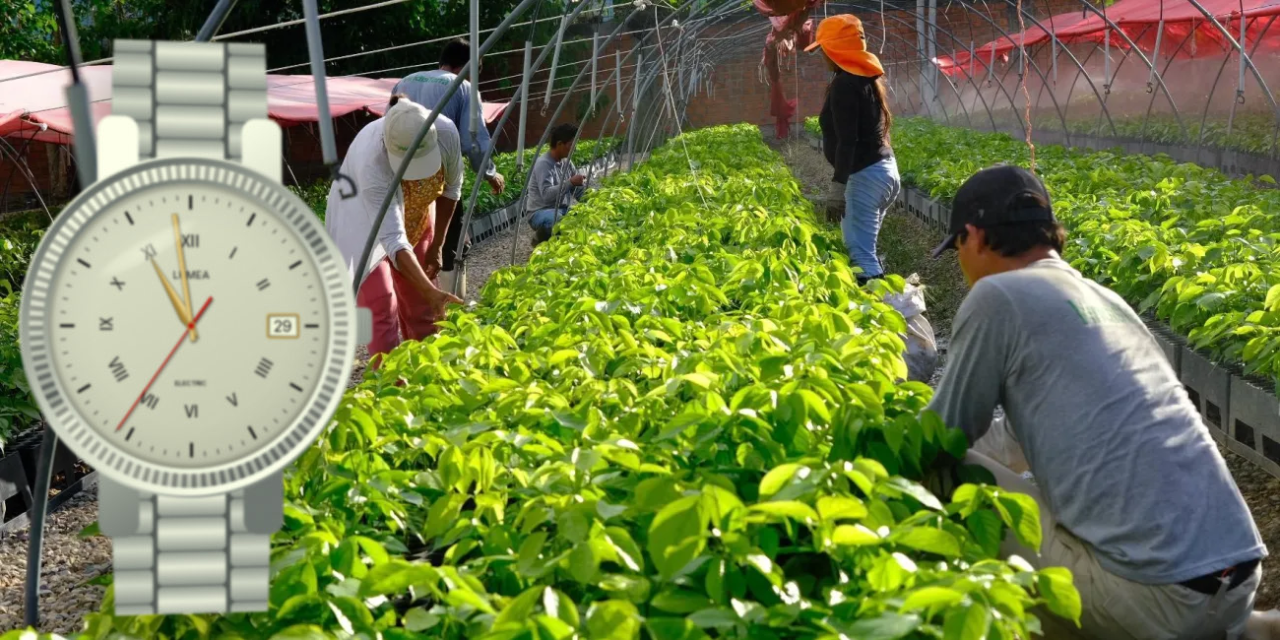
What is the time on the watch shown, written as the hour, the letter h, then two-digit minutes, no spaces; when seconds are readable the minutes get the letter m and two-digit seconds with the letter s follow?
10h58m36s
